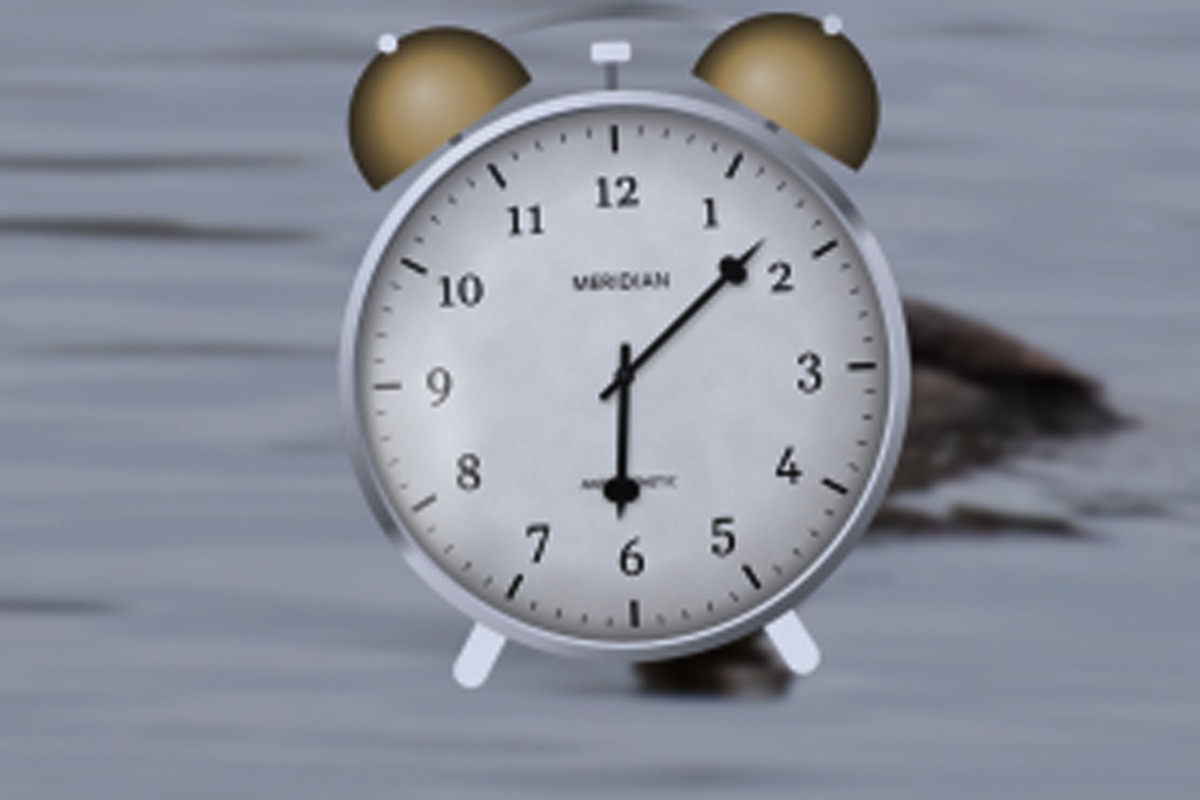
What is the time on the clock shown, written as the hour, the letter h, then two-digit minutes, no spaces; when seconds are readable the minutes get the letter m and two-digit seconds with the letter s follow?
6h08
